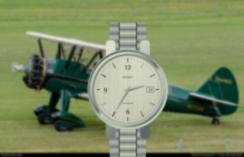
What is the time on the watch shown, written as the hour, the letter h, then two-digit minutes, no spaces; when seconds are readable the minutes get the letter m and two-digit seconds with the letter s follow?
2h35
